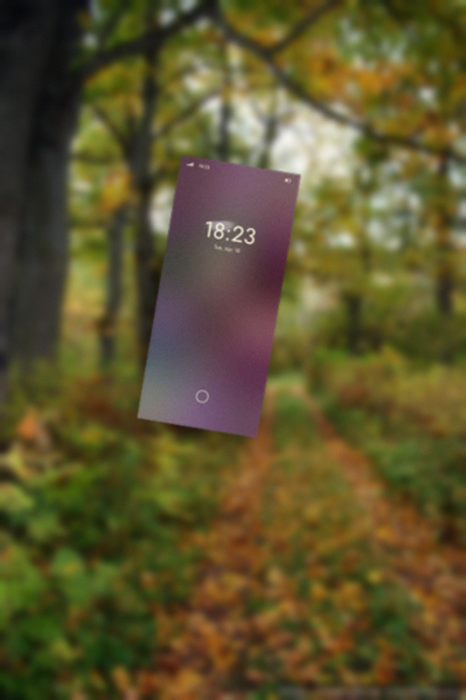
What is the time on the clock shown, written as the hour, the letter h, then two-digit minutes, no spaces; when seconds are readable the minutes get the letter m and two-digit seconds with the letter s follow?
18h23
